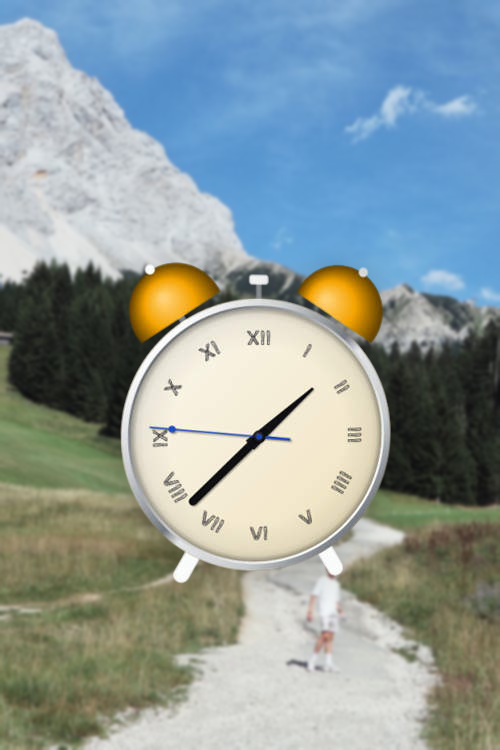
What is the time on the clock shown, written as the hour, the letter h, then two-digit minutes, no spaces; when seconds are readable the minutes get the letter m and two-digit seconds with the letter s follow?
1h37m46s
